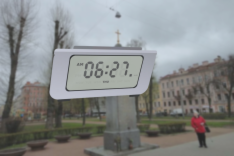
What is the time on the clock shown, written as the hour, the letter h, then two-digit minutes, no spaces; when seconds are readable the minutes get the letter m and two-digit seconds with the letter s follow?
6h27
